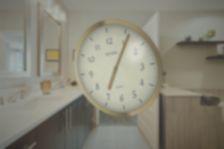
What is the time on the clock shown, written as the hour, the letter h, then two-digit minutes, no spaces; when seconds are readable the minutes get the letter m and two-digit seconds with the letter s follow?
7h06
